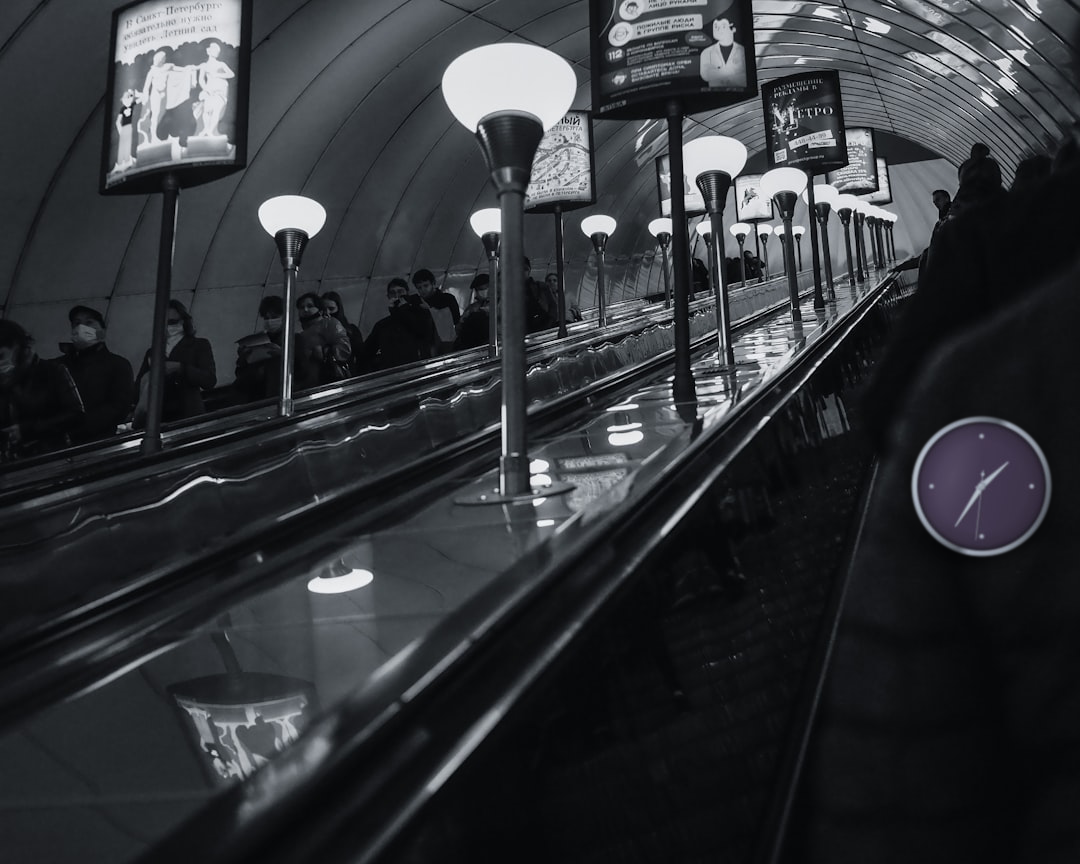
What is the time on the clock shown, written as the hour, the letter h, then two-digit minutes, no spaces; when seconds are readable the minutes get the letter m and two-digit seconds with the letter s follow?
1h35m31s
